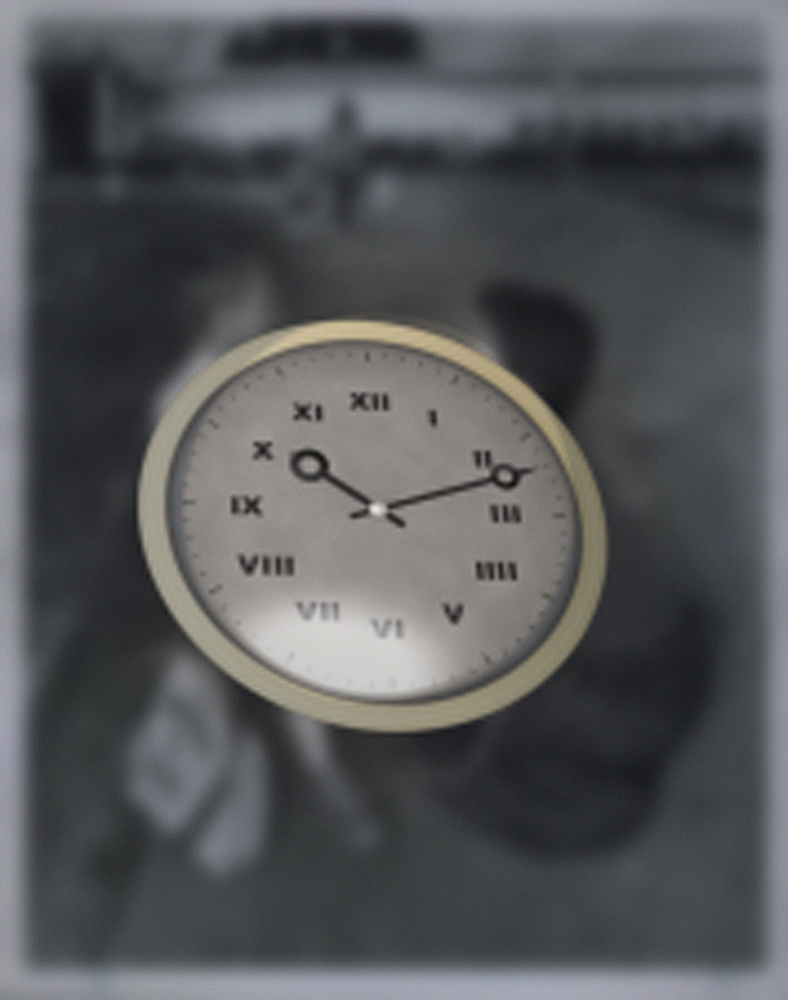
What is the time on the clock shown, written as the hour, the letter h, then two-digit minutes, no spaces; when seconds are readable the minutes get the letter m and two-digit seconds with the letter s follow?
10h12
